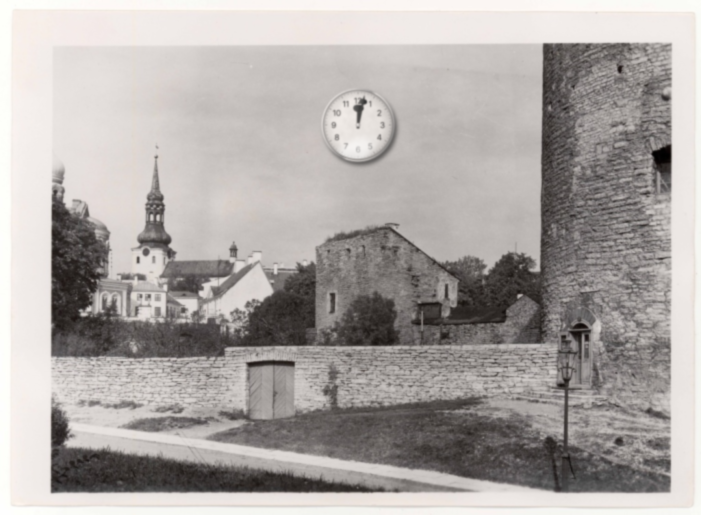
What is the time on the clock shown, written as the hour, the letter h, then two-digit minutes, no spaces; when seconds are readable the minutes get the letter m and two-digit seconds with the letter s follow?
12h02
